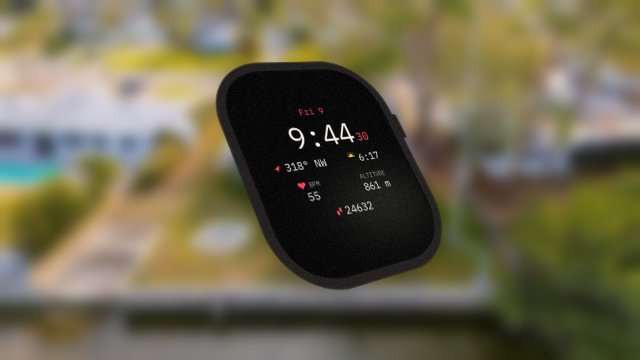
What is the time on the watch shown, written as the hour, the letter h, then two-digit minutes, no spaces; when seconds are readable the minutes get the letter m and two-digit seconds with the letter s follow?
9h44m30s
